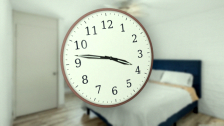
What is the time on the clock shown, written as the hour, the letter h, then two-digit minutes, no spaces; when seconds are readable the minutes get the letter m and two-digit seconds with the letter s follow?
3h47
